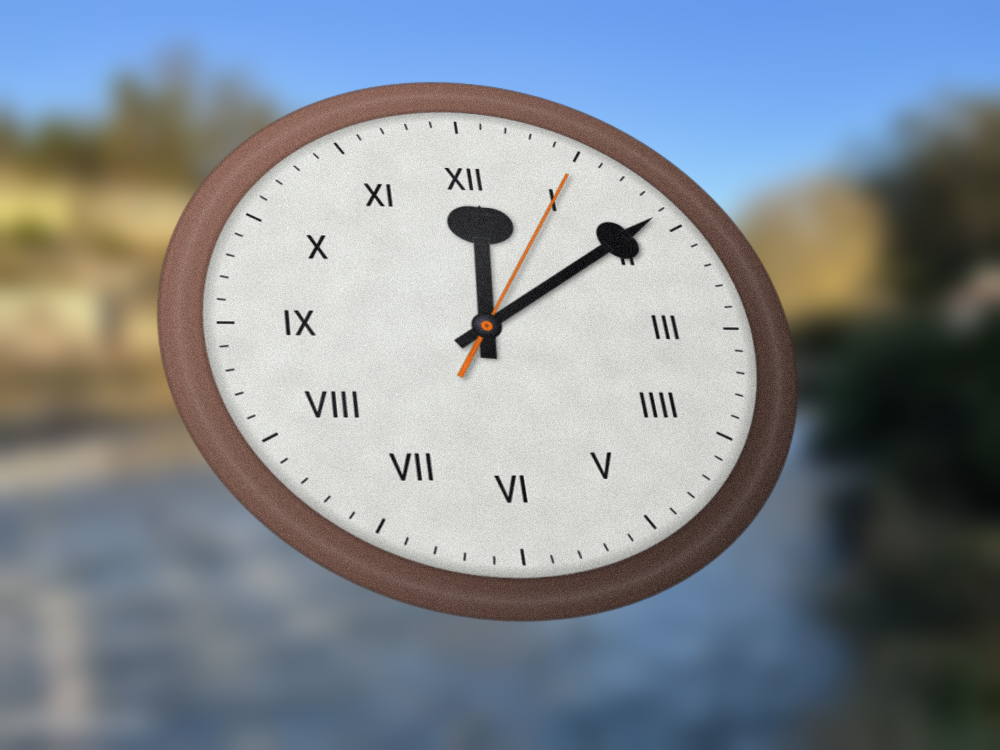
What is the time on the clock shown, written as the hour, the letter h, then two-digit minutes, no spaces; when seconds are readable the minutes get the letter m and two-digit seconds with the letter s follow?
12h09m05s
